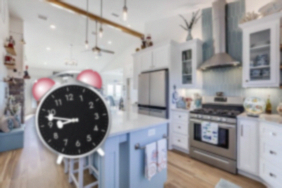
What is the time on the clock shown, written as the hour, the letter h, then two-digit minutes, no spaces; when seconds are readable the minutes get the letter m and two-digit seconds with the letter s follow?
8h48
